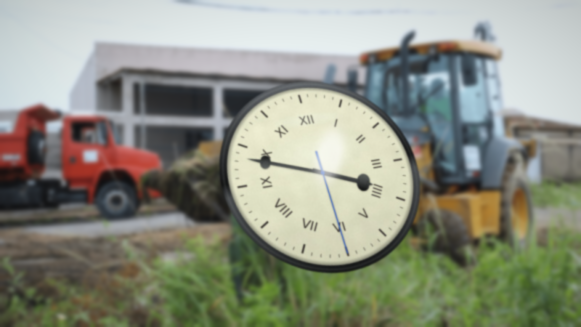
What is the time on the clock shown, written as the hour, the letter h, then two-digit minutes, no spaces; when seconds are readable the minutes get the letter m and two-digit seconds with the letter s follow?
3h48m30s
